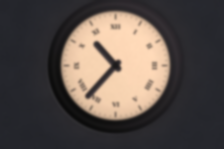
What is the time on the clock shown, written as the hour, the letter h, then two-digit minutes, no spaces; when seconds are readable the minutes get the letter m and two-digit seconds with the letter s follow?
10h37
